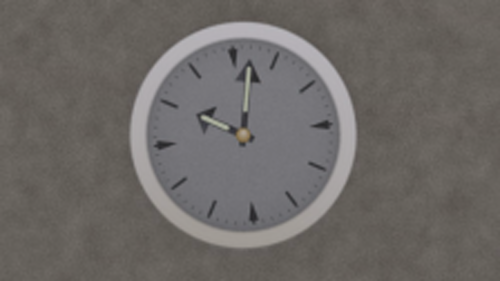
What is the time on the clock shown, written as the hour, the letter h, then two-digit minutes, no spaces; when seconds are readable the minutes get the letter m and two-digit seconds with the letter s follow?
10h02
